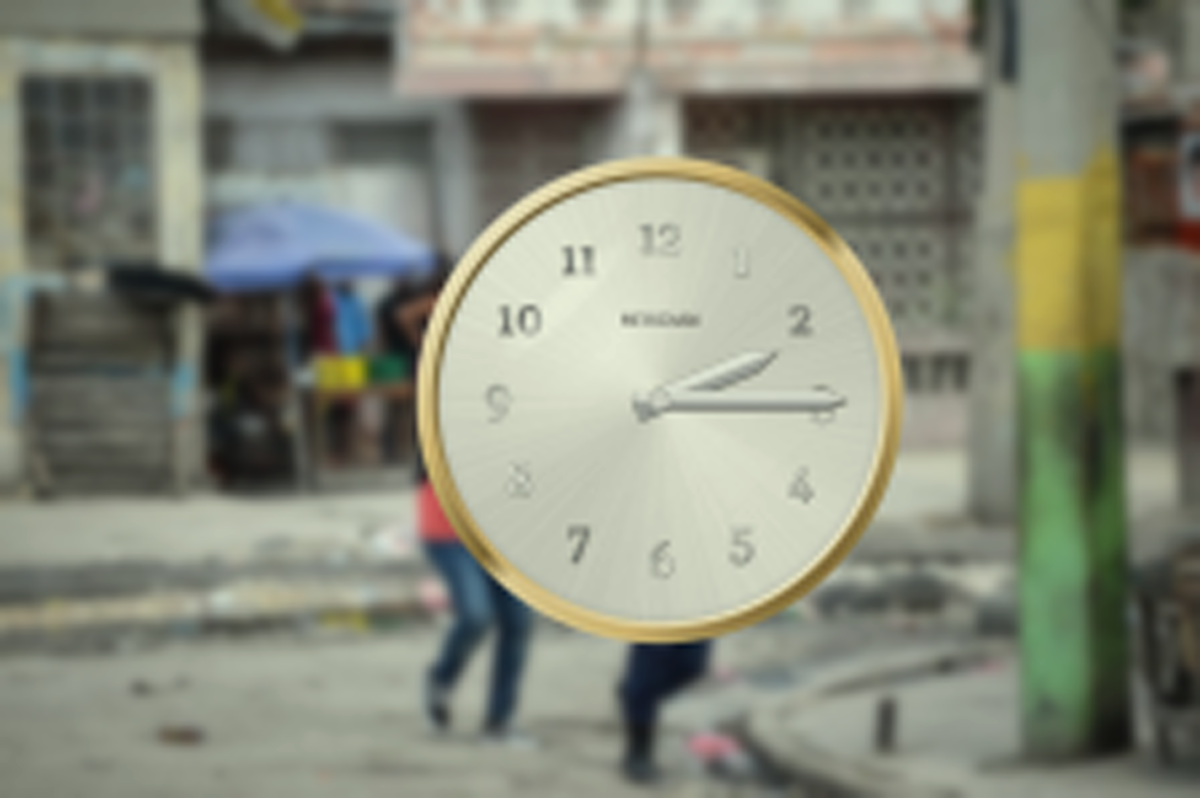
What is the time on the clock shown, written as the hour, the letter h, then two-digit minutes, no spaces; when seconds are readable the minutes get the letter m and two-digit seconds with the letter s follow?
2h15
